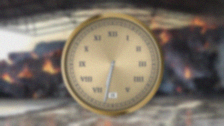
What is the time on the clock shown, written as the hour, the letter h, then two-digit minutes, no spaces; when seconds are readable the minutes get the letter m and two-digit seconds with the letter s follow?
6h32
